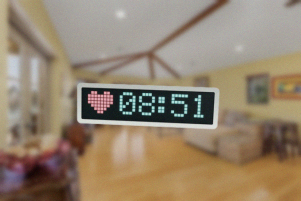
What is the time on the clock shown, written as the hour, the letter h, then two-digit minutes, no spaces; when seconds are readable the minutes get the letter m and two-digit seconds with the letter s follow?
8h51
